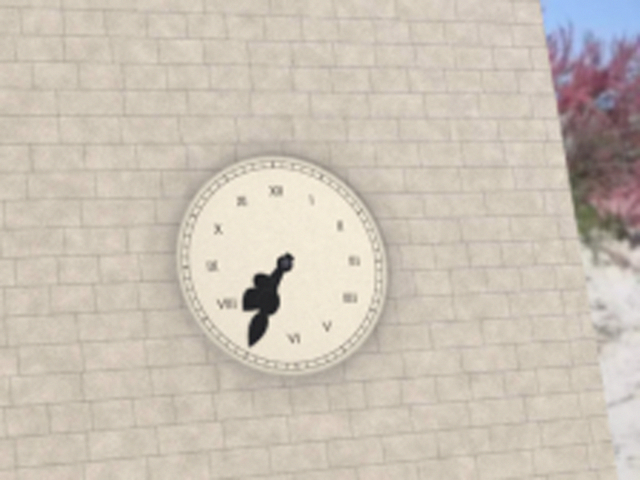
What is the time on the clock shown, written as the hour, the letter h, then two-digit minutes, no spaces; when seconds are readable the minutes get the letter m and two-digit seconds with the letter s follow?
7h35
